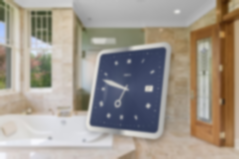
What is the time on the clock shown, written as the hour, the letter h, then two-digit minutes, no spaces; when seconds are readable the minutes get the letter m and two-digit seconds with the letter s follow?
6h48
